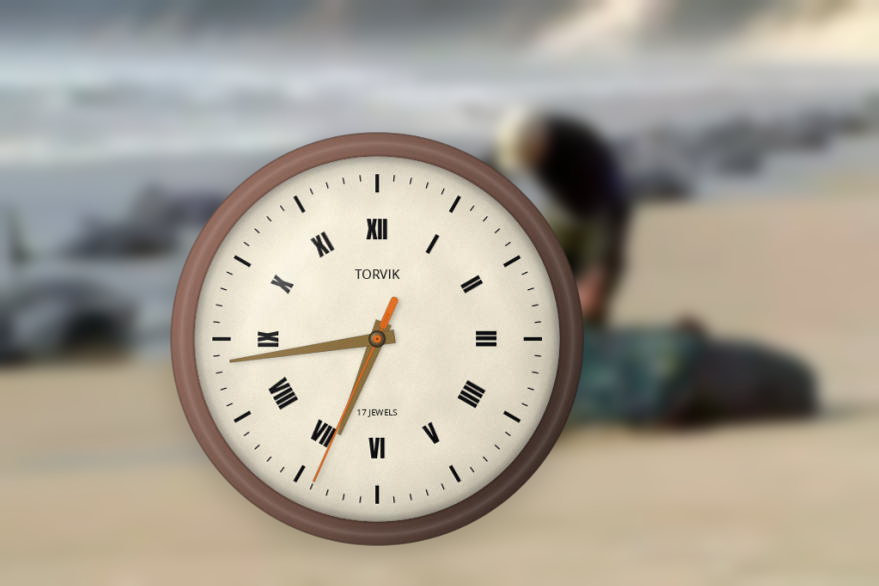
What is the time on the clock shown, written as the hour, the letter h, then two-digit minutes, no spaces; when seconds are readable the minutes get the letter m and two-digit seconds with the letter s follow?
6h43m34s
